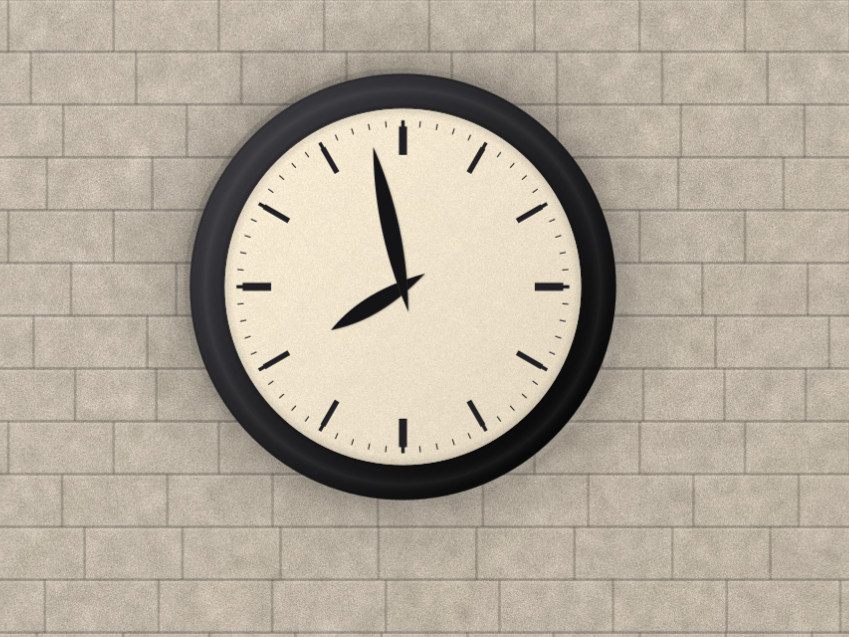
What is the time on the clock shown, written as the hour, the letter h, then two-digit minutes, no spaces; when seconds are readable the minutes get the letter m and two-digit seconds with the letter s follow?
7h58
